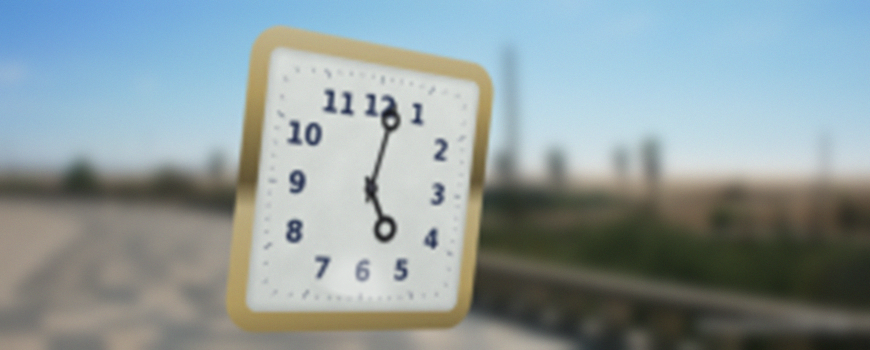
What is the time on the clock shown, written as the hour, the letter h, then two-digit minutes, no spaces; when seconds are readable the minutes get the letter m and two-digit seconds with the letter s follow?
5h02
